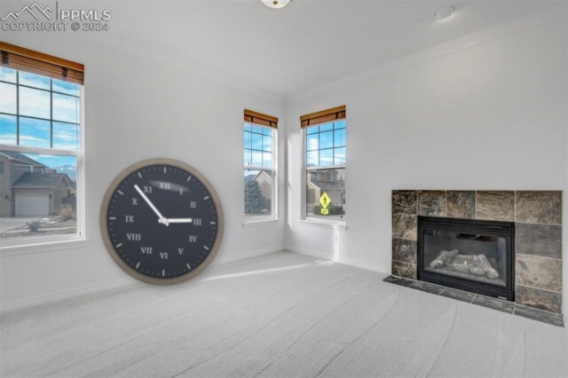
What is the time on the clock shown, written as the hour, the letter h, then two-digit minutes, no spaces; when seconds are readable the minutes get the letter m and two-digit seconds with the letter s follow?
2h53
